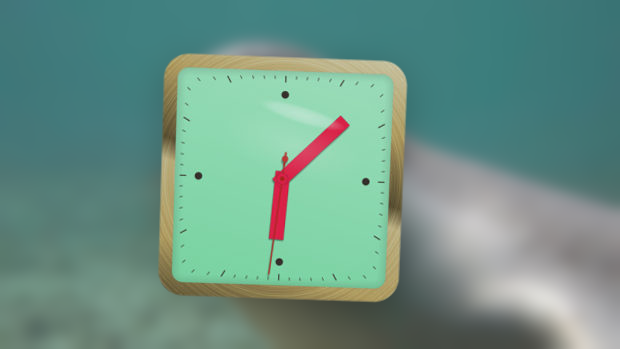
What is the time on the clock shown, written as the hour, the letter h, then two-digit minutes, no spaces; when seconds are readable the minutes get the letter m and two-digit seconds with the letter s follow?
6h07m31s
